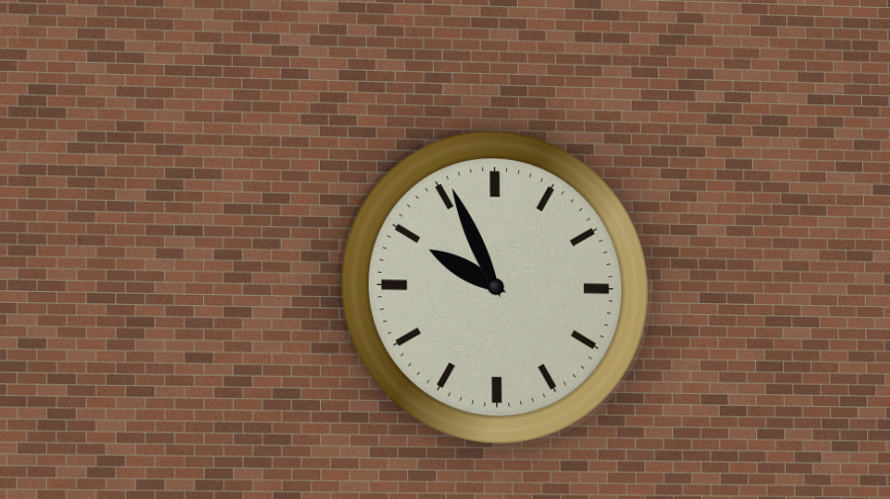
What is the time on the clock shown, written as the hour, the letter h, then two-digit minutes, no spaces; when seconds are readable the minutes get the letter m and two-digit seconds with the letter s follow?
9h56
